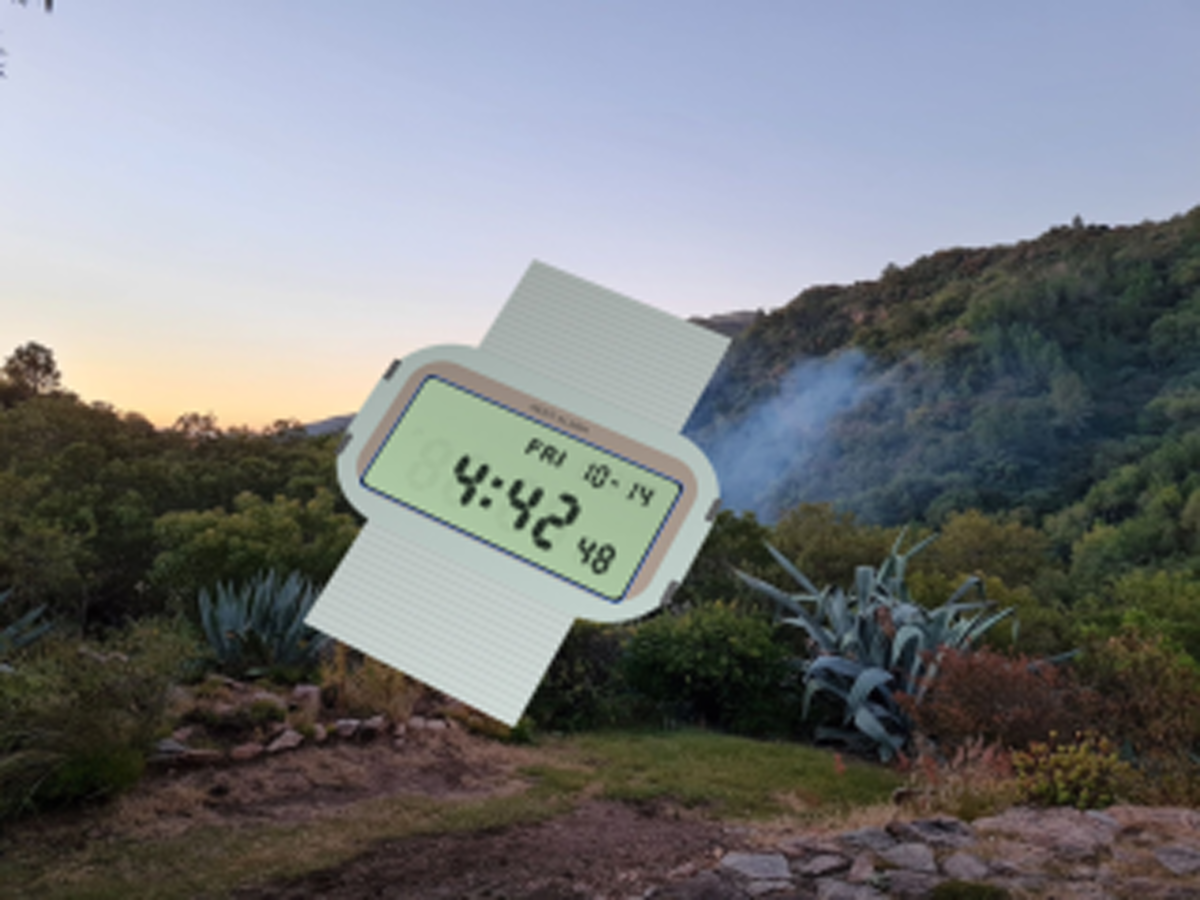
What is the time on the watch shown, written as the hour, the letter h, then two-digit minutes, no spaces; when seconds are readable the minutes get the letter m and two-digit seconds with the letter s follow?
4h42m48s
